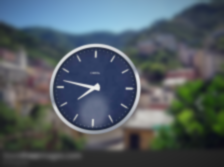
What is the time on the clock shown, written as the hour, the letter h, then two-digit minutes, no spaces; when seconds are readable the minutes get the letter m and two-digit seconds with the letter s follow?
7h47
